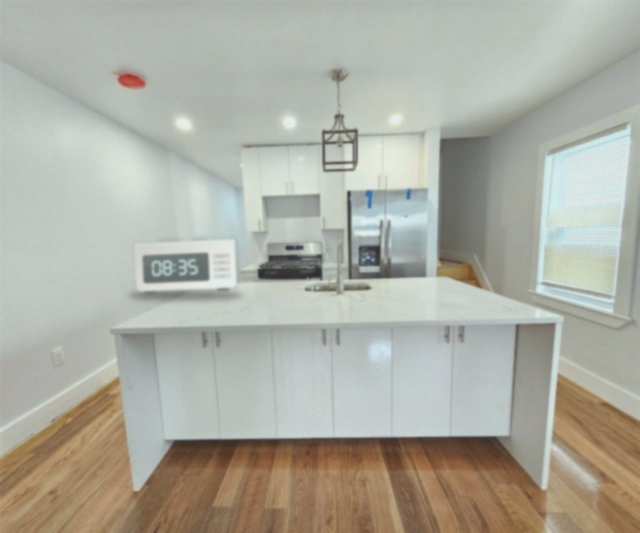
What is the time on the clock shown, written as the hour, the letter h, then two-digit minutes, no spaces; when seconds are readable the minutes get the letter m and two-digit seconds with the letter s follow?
8h35
